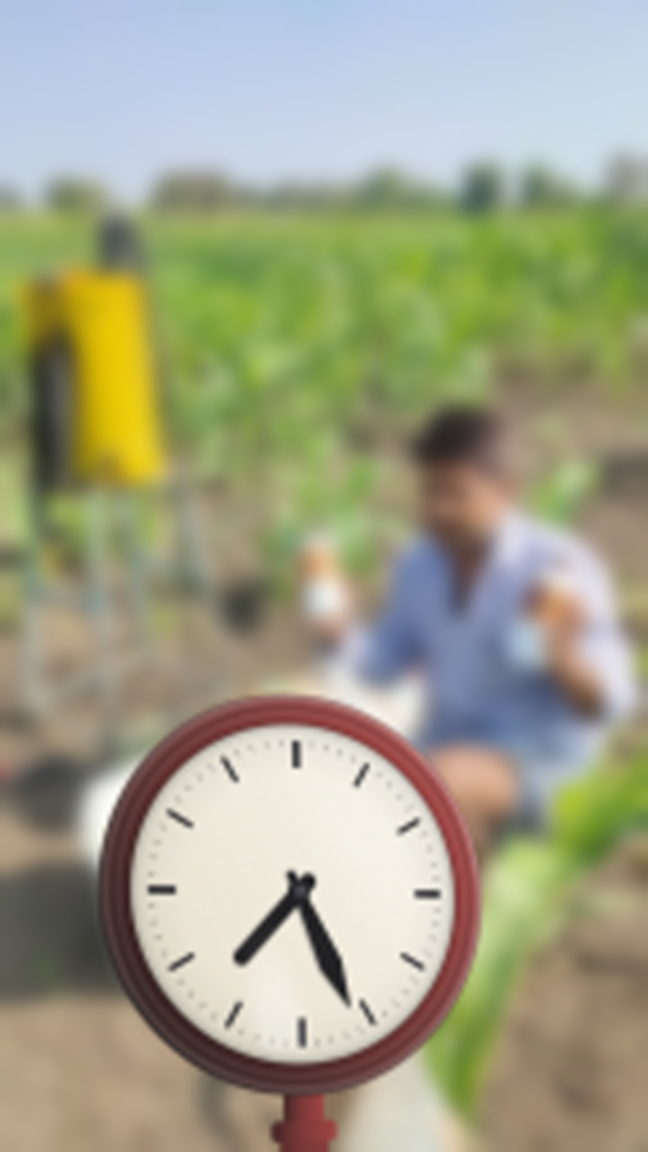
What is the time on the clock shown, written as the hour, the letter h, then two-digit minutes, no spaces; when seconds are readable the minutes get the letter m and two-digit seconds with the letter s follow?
7h26
